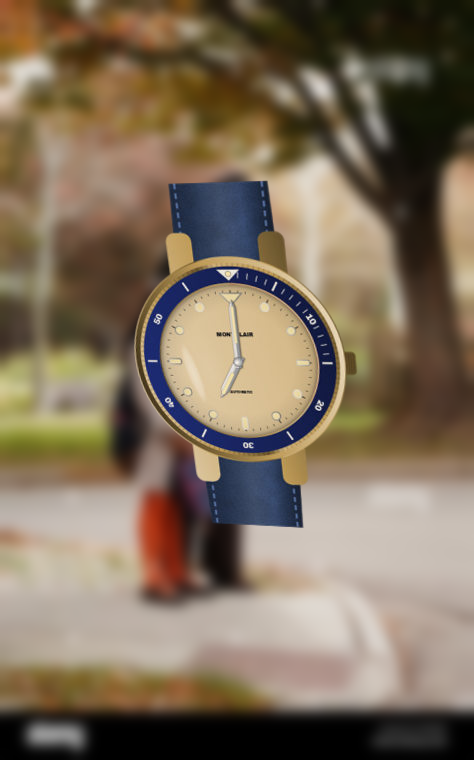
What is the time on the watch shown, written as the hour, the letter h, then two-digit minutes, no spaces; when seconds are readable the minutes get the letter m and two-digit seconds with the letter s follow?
7h00
